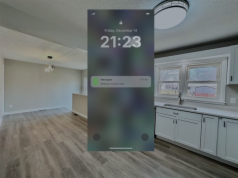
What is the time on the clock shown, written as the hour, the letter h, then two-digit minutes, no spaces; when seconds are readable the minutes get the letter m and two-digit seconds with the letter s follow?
21h23
